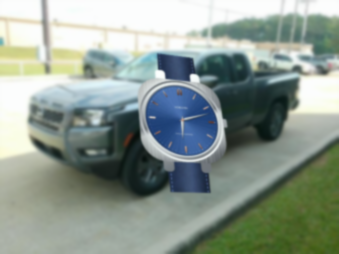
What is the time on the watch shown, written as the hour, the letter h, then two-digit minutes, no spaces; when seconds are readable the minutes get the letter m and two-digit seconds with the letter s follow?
6h12
